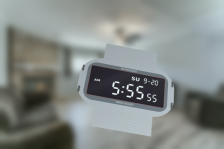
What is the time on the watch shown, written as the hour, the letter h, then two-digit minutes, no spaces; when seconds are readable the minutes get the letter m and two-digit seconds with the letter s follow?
5h55m55s
